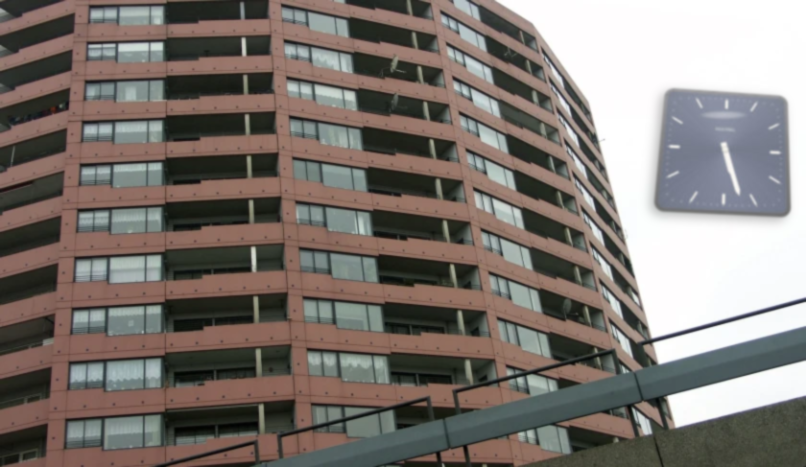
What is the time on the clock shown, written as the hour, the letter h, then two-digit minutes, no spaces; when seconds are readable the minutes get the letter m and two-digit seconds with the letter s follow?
5h27
